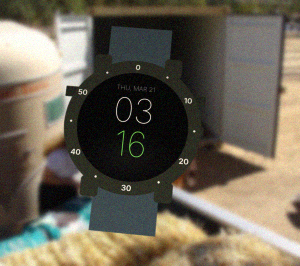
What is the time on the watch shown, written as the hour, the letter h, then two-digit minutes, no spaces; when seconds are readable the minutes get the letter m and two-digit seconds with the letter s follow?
3h16
